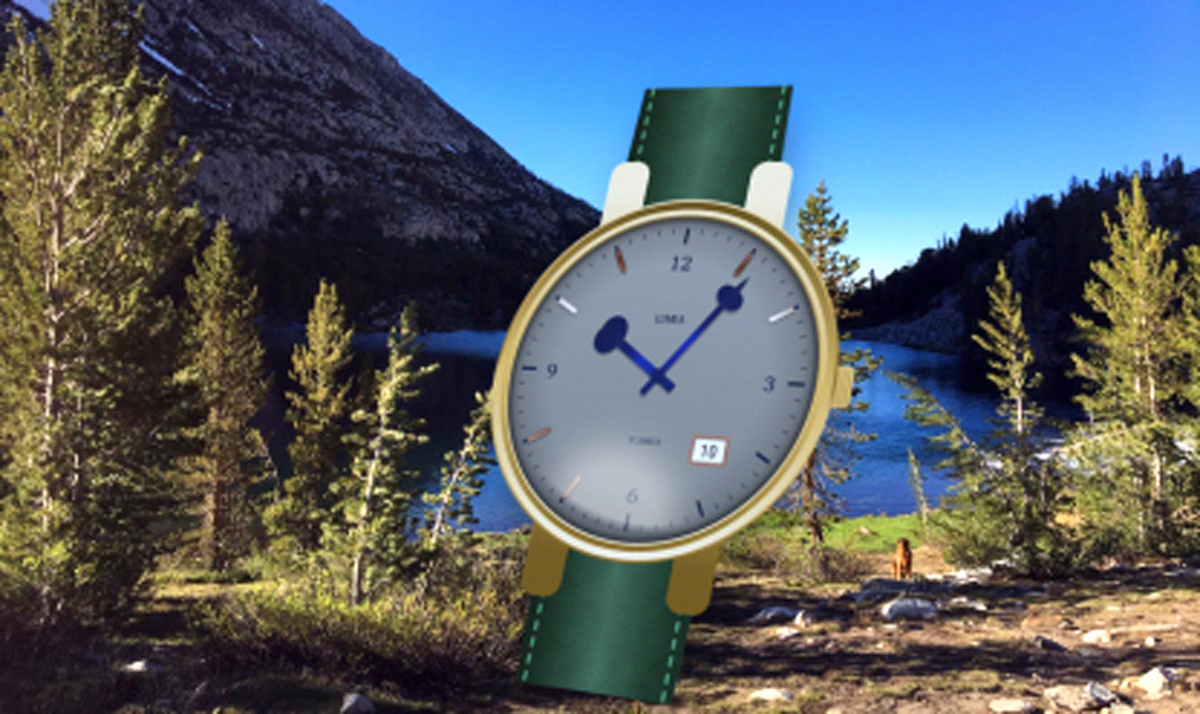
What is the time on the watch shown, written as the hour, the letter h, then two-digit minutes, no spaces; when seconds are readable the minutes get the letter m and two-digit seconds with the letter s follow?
10h06
